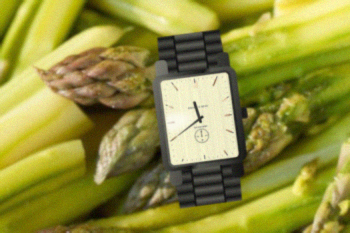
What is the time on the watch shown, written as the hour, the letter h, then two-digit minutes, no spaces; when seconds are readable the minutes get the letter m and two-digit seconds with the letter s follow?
11h40
